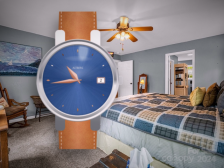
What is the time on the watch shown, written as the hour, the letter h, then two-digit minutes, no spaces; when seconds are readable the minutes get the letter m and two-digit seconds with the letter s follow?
10h44
